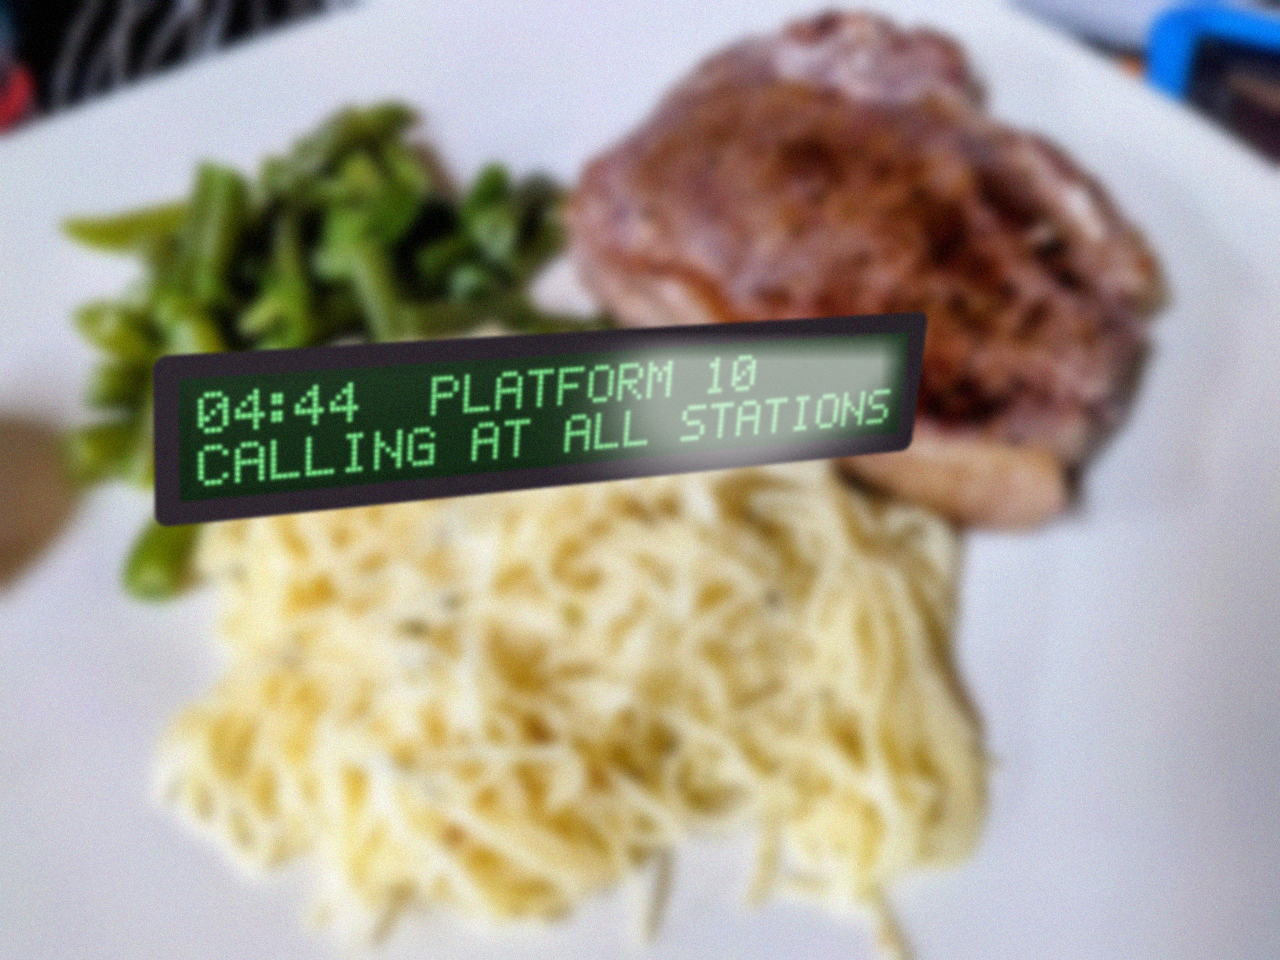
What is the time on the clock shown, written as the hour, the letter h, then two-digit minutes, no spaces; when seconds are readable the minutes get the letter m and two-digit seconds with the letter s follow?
4h44
